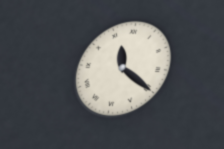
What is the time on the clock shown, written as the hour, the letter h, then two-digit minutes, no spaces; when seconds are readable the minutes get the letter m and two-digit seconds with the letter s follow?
11h20
